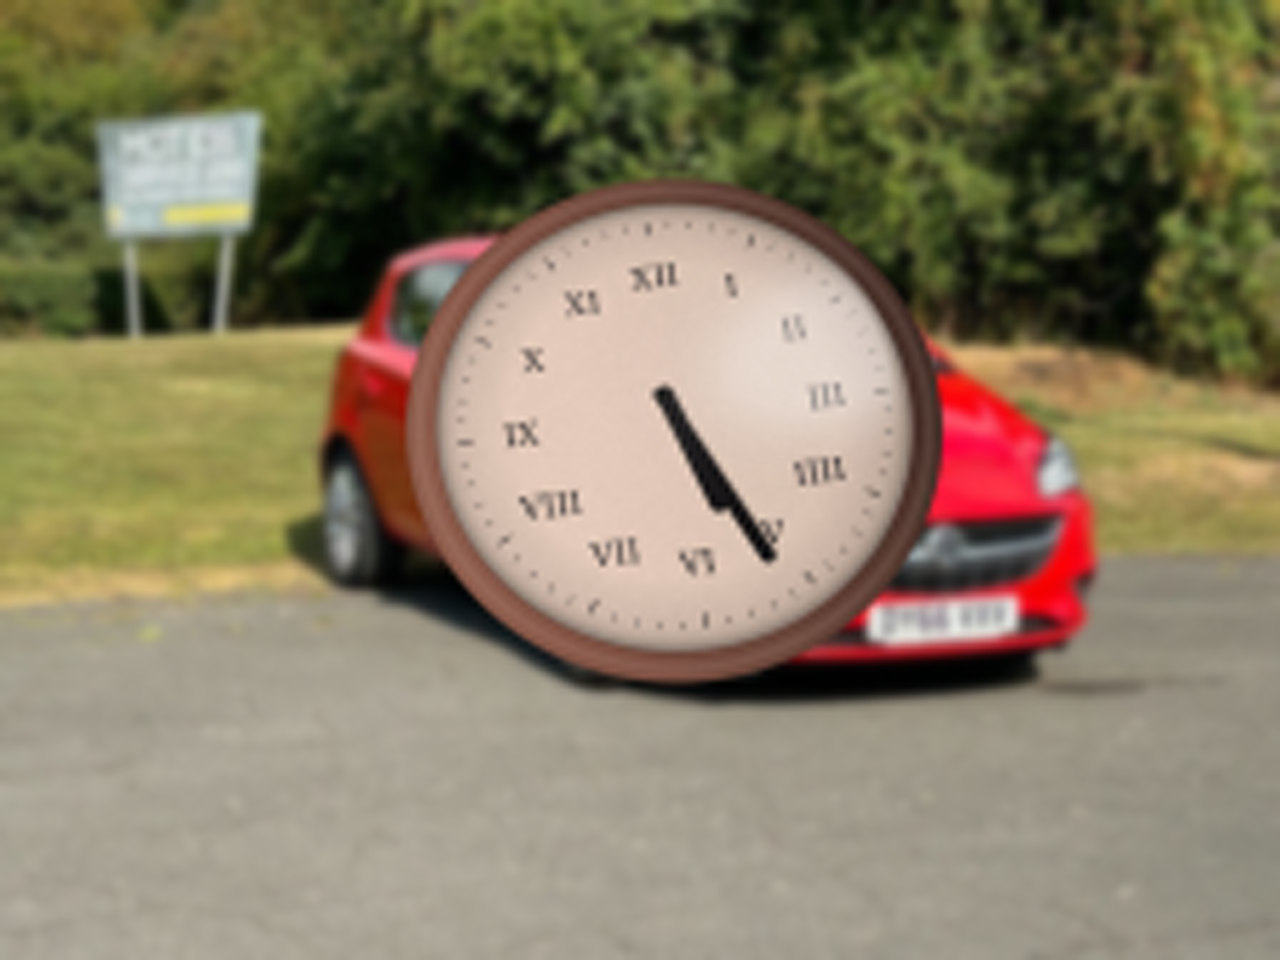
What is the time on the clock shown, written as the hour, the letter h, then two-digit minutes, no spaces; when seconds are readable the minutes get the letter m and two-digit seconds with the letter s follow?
5h26
